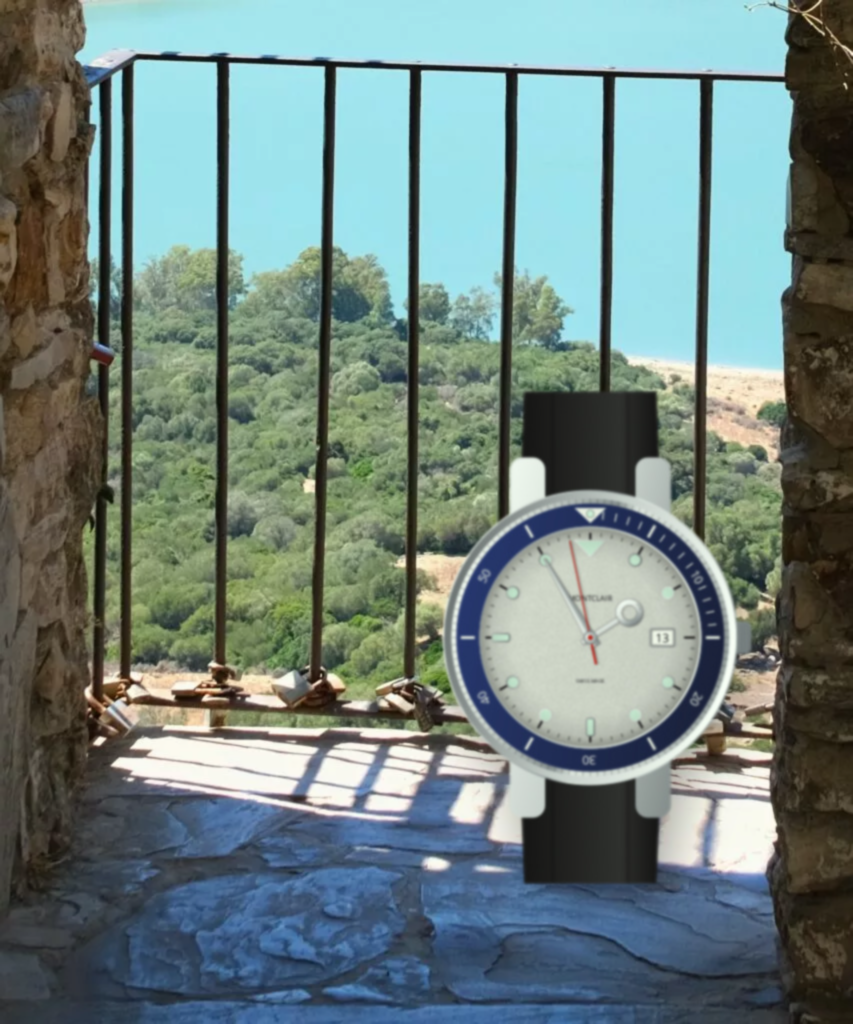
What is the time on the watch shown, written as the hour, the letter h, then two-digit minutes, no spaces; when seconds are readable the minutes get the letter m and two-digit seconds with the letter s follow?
1h54m58s
